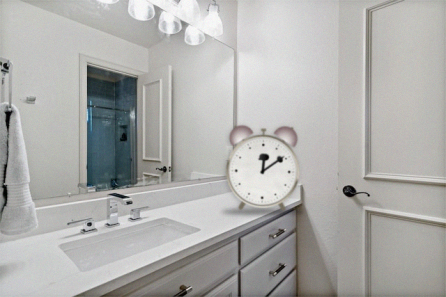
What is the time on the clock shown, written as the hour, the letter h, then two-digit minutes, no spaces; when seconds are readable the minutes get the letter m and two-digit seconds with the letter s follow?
12h09
